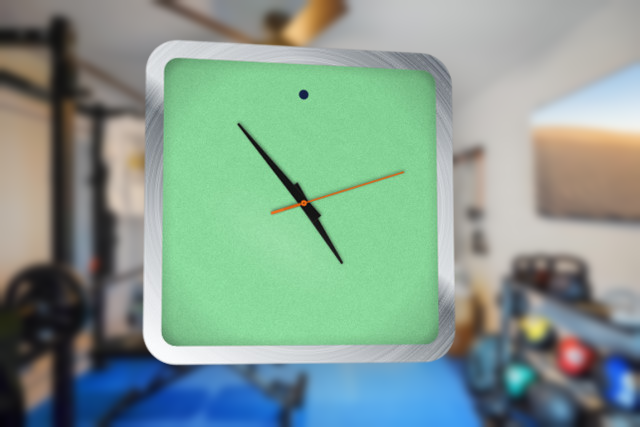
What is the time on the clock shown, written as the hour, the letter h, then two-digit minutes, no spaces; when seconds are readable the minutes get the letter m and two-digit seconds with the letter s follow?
4h53m12s
